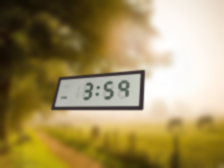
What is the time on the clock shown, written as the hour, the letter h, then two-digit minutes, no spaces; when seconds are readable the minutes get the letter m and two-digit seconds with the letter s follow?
3h59
